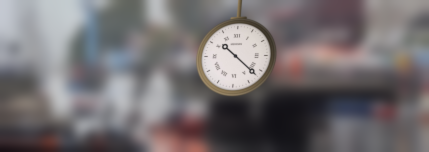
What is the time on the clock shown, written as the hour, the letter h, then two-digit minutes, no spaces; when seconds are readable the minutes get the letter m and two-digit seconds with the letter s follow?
10h22
